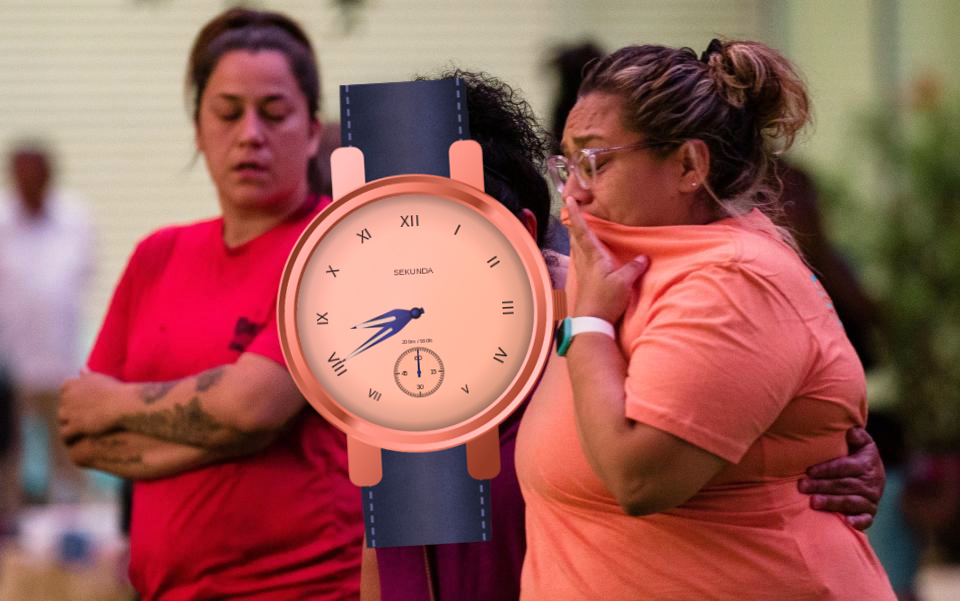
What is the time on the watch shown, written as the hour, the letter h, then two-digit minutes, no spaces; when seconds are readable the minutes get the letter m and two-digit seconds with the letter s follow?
8h40
